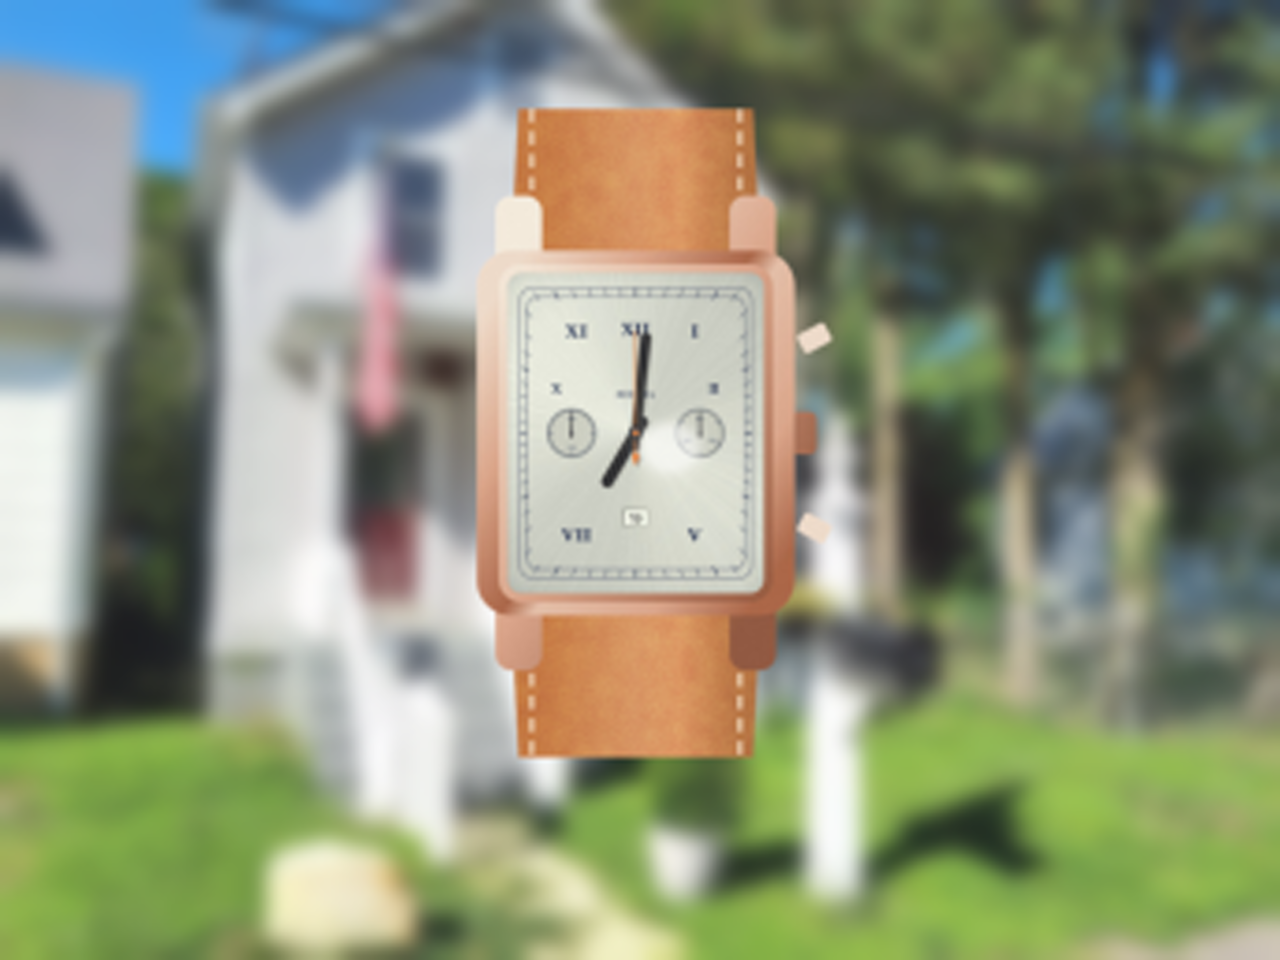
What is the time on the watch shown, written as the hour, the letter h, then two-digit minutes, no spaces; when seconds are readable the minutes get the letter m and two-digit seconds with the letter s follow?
7h01
